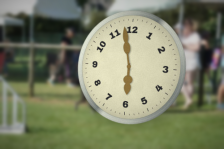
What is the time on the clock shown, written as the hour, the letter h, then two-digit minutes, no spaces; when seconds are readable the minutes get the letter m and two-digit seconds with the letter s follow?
5h58
